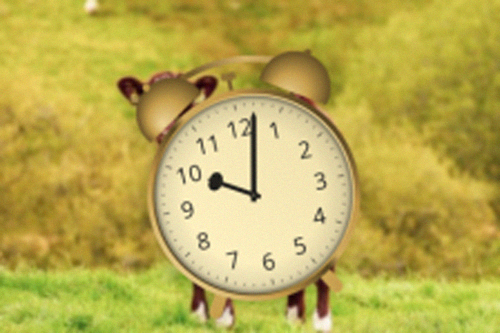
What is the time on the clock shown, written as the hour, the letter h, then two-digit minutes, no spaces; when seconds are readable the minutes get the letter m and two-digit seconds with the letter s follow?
10h02
